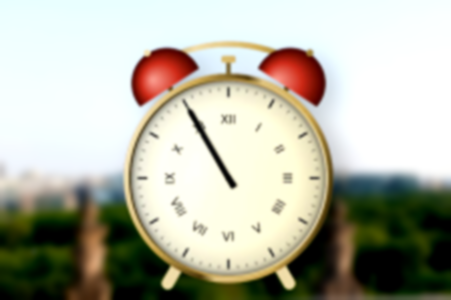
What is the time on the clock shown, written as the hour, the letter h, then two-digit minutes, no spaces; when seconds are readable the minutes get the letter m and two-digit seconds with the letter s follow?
10h55
